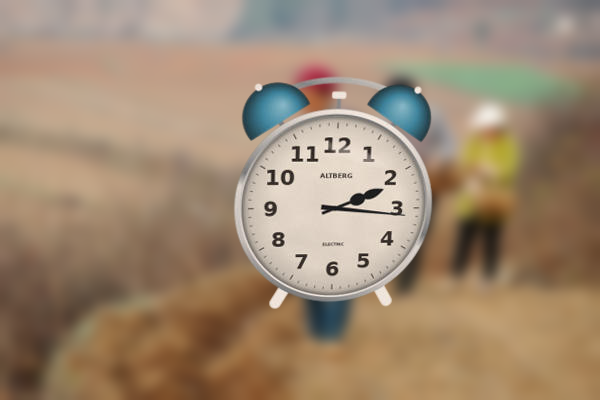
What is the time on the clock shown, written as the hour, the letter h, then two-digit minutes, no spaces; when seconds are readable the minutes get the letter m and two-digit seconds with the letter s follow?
2h16
